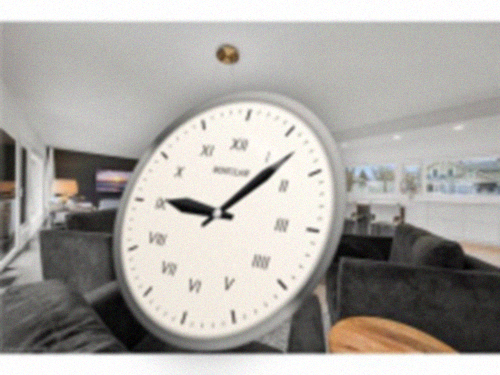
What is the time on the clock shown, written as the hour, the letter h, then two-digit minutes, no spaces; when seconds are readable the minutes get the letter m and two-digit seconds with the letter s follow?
9h07
